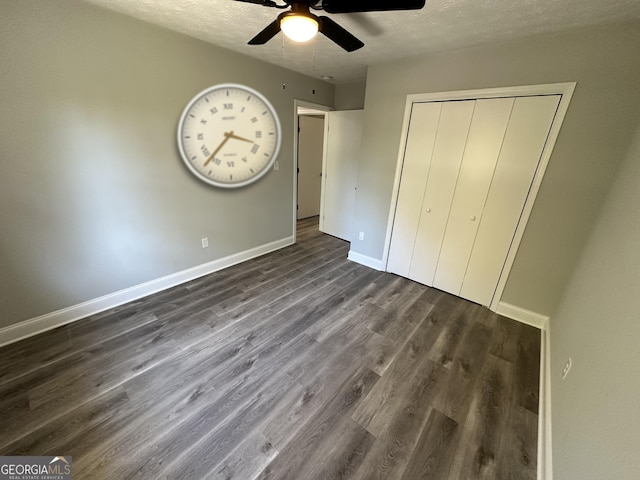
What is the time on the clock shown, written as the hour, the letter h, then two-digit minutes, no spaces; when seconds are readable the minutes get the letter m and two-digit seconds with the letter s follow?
3h37
